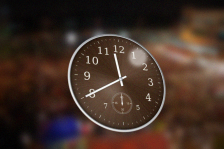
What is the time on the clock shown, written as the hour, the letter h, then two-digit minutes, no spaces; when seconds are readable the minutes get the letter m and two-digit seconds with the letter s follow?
11h40
